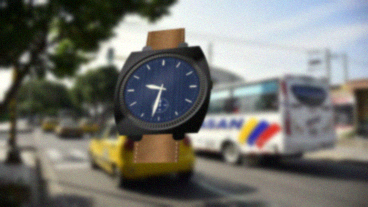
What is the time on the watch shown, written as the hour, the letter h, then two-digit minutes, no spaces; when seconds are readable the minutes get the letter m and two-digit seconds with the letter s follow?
9h32
